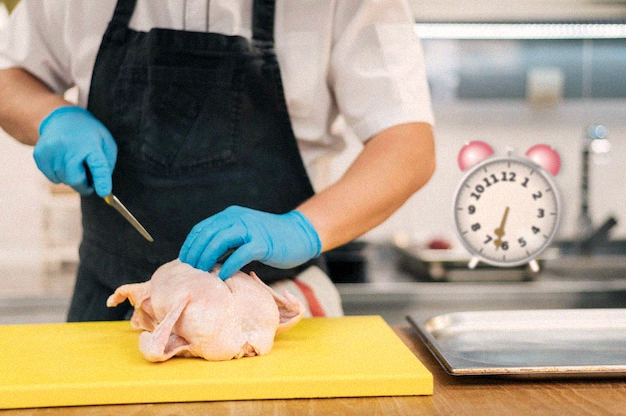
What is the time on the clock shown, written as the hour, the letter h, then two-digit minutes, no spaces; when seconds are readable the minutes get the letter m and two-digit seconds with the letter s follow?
6h32
